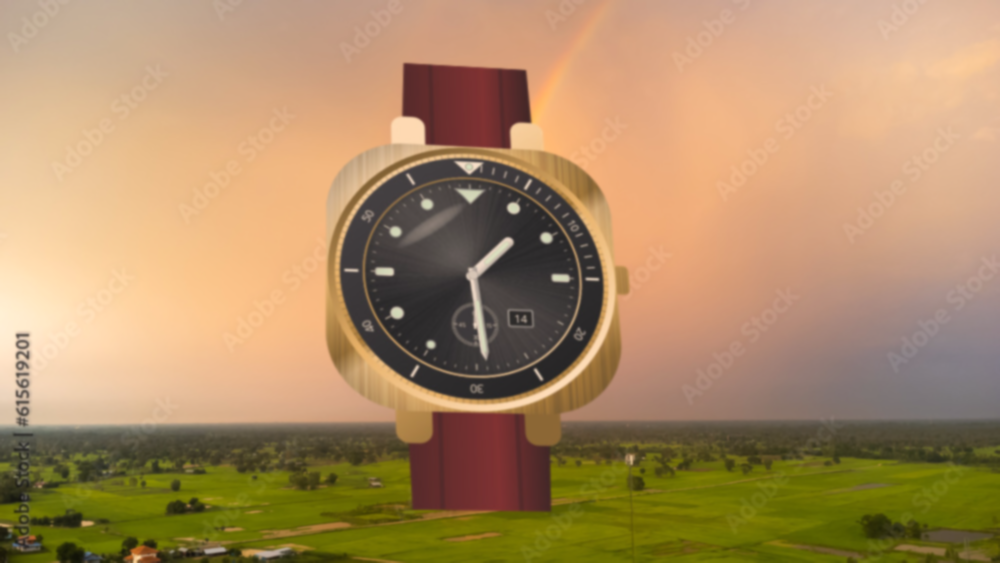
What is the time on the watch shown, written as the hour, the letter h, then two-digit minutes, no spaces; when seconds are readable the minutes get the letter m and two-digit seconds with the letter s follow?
1h29
